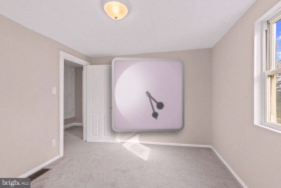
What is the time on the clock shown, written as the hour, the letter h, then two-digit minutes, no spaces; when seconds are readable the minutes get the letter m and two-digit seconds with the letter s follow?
4h27
